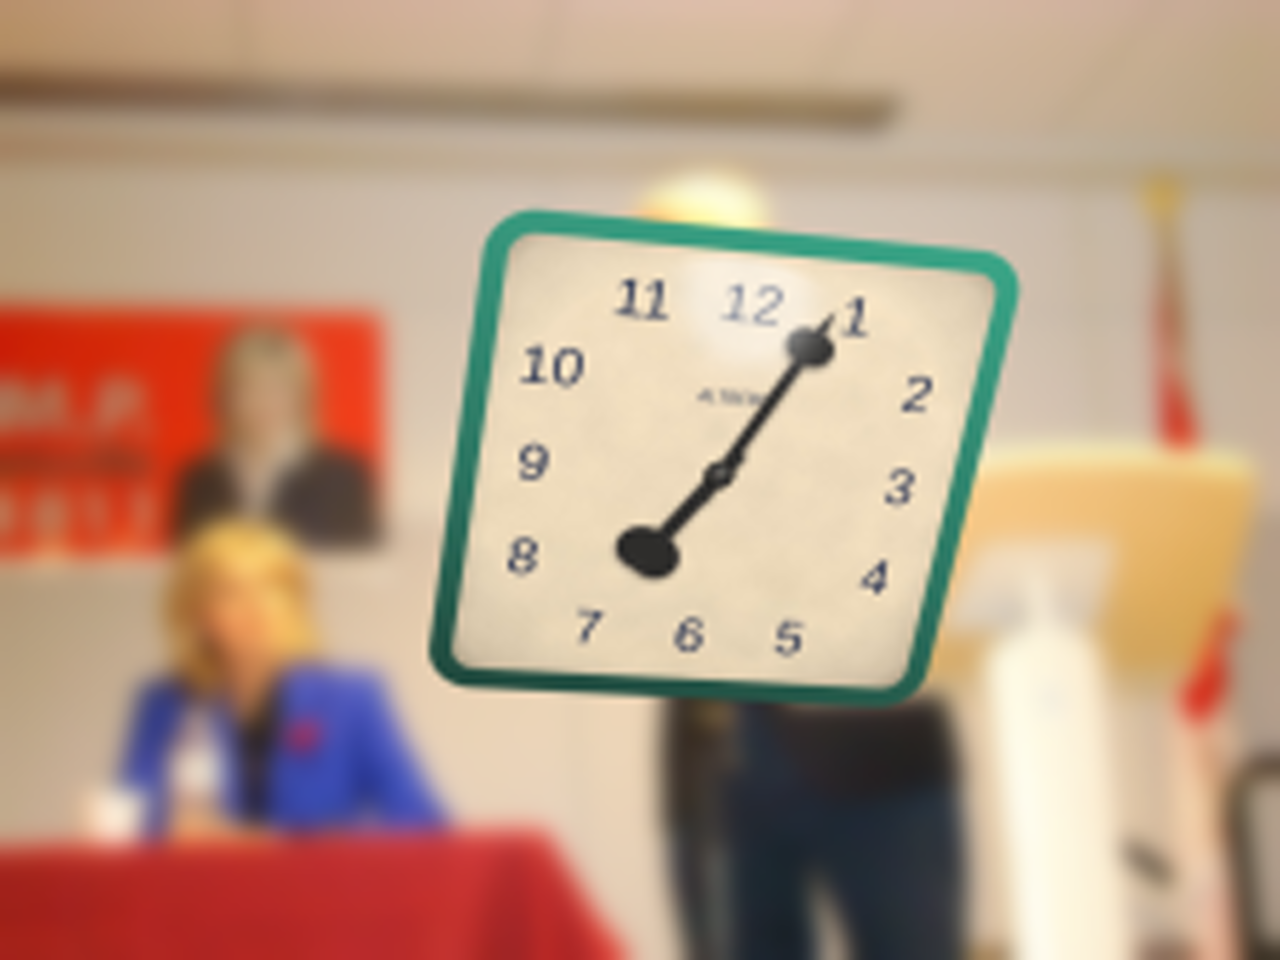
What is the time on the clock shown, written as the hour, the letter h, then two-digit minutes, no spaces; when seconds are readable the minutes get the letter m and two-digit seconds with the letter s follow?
7h04
